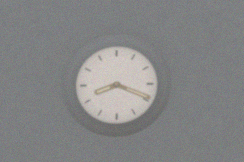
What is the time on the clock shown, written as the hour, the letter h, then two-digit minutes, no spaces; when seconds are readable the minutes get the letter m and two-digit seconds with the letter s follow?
8h19
